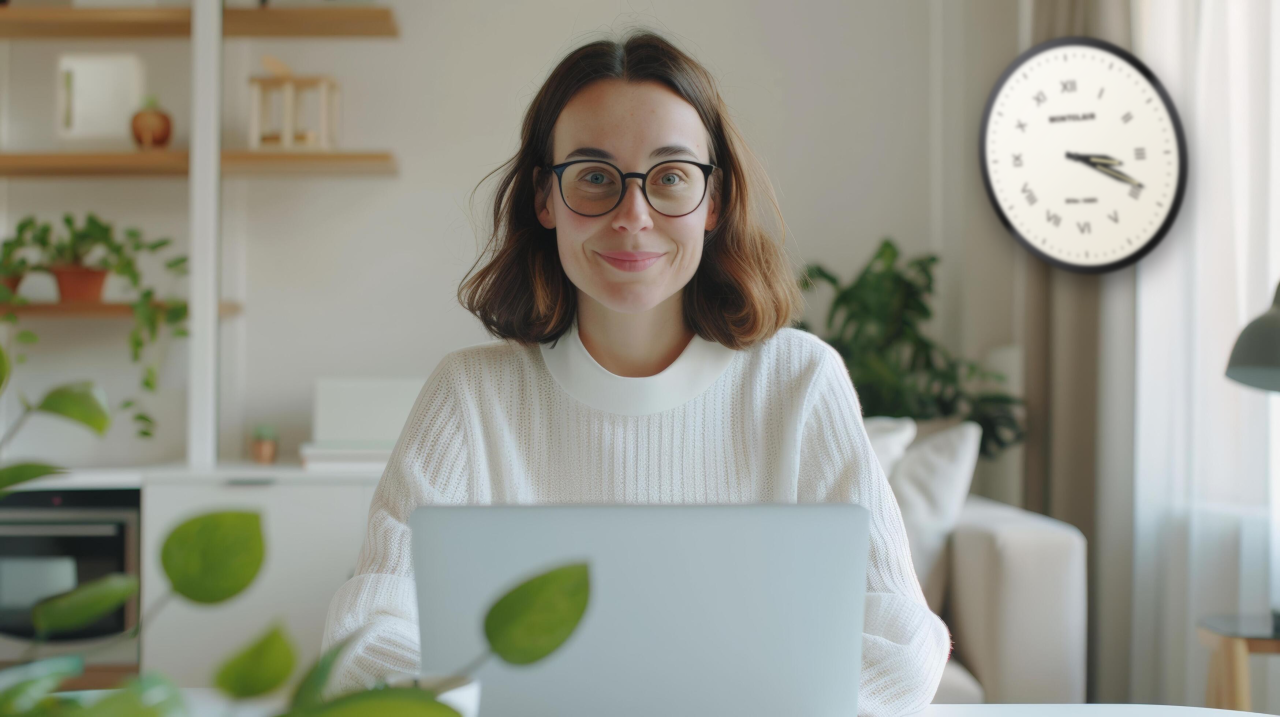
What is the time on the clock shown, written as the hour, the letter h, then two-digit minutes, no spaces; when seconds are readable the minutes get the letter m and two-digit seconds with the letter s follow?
3h19
